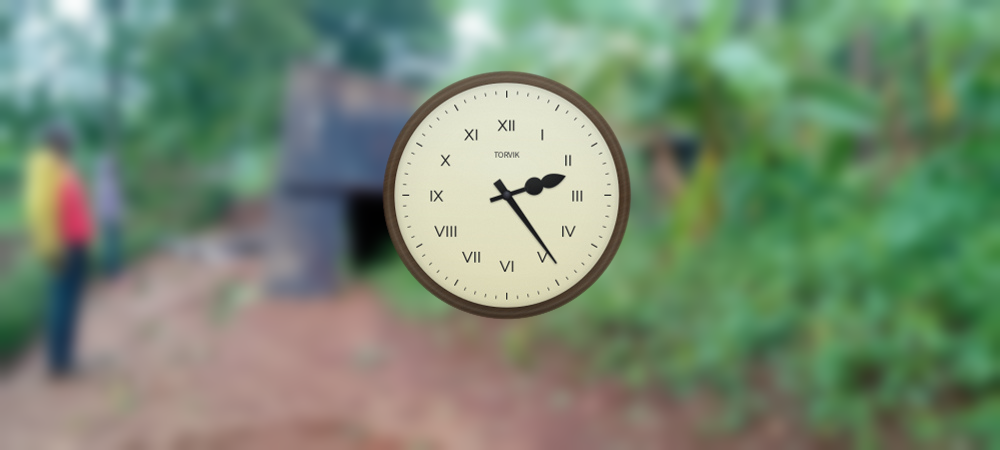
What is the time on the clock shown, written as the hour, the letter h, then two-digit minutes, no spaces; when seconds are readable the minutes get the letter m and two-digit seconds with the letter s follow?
2h24
